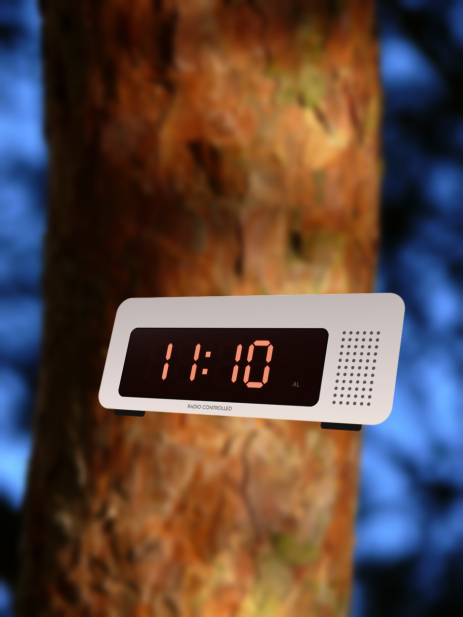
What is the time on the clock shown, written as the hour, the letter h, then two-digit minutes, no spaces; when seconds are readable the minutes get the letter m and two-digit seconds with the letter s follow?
11h10
